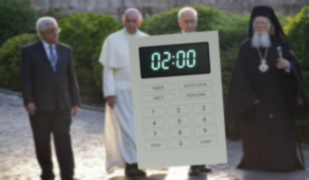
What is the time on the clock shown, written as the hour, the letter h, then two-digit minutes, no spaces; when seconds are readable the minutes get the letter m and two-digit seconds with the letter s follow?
2h00
